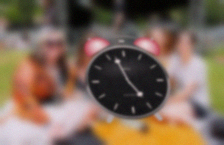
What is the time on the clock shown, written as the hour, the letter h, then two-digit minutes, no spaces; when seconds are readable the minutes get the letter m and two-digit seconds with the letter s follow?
4h57
